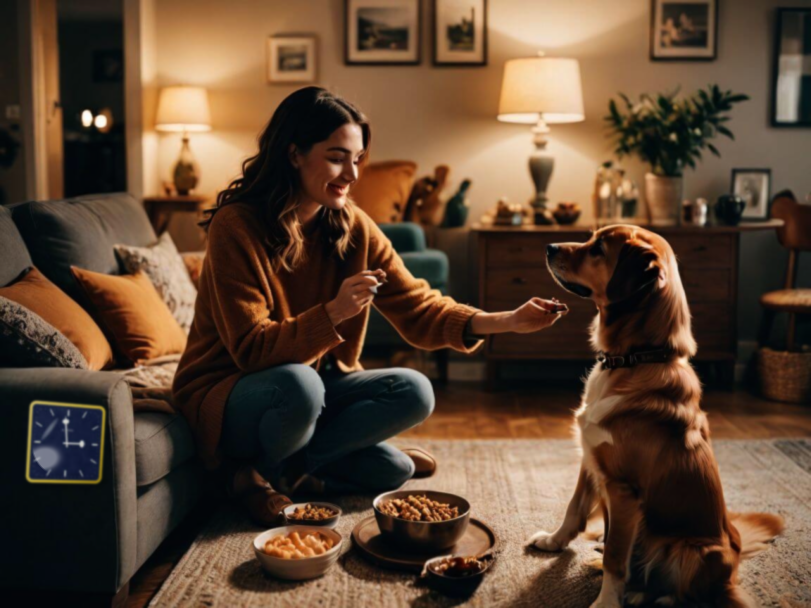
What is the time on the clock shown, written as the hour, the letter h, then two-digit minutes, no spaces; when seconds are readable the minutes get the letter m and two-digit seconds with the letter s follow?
2h59
